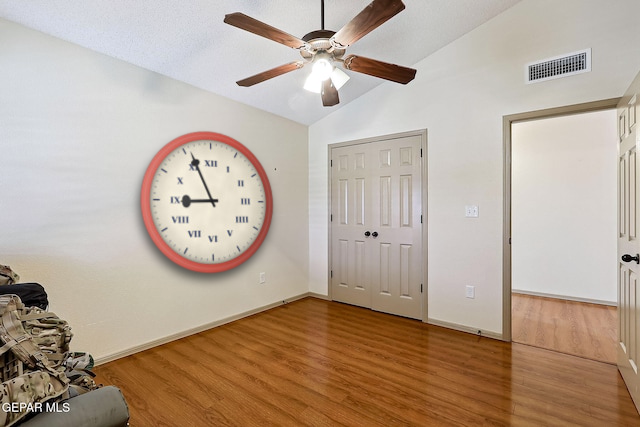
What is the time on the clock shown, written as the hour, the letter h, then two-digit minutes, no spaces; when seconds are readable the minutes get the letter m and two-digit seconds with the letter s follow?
8h56
